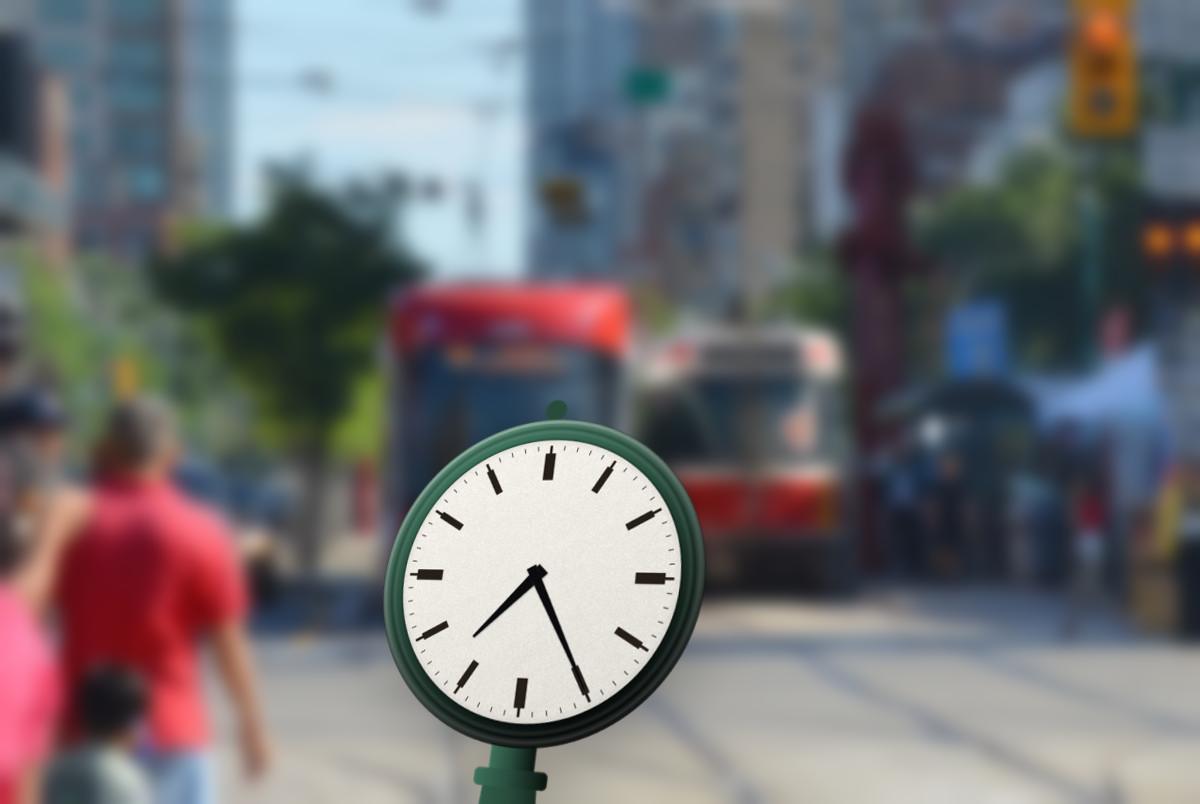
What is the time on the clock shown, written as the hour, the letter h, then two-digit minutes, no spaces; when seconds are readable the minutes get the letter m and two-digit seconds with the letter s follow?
7h25
